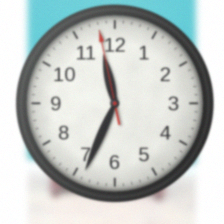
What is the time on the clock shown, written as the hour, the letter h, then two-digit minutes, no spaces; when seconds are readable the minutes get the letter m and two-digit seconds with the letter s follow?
11h33m58s
